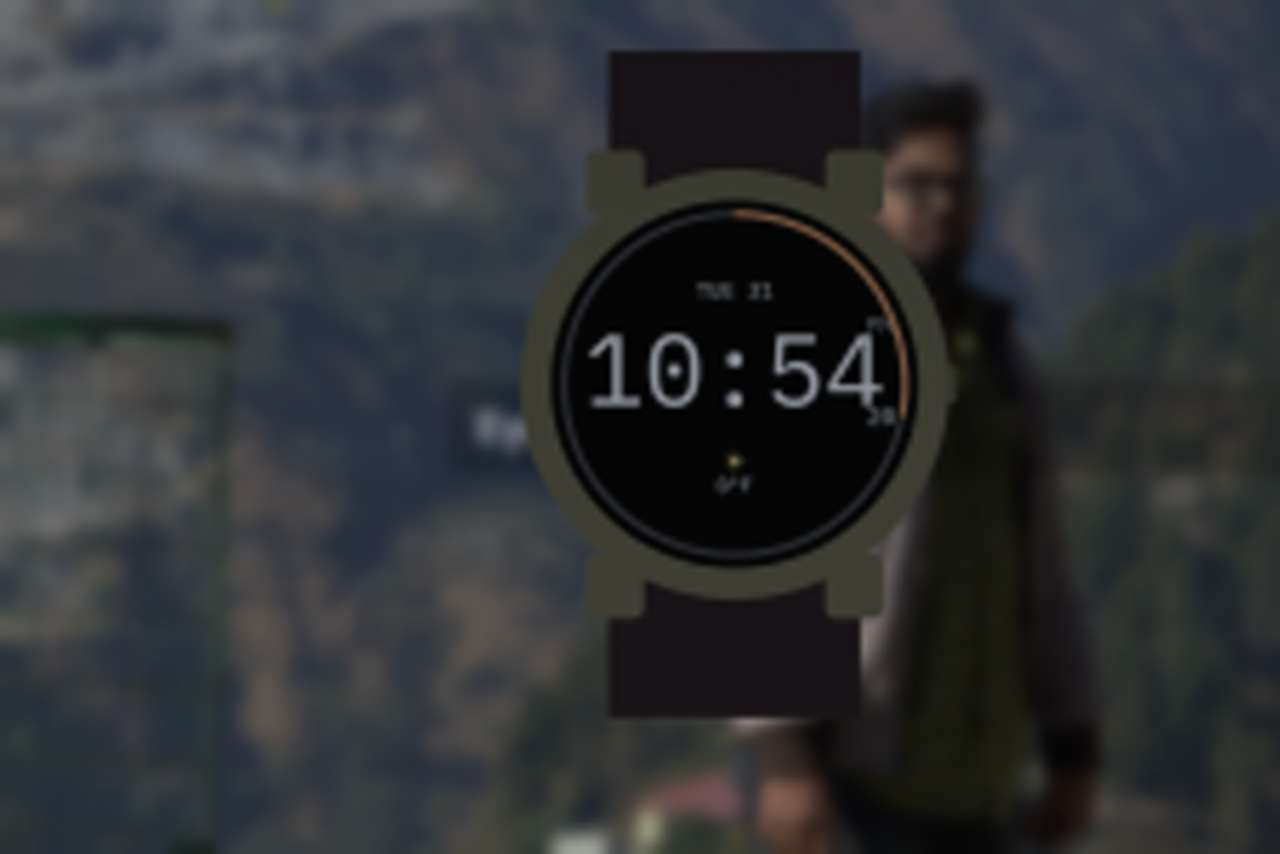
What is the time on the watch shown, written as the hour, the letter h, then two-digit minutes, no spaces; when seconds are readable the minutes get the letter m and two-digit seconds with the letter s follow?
10h54
